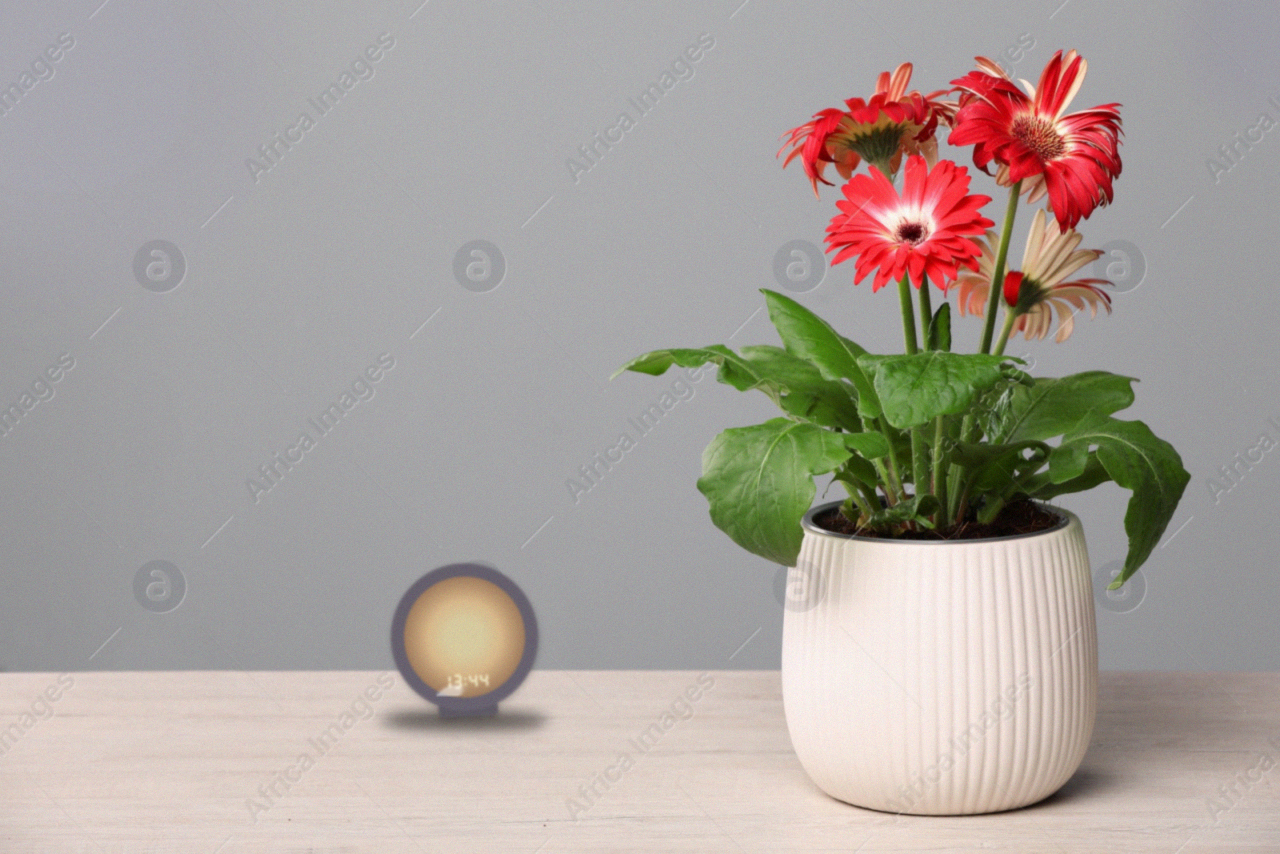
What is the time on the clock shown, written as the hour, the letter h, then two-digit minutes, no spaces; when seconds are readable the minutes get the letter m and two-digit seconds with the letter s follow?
13h44
